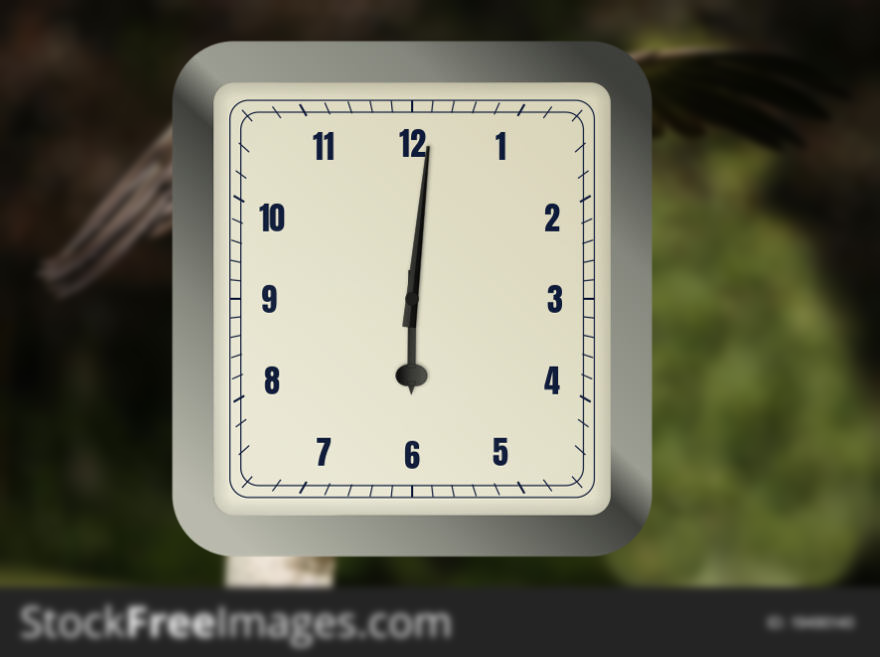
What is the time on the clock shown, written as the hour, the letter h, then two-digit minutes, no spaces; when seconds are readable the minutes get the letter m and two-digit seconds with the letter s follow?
6h01
